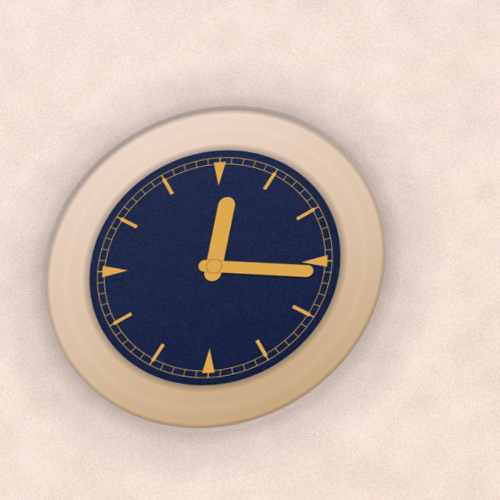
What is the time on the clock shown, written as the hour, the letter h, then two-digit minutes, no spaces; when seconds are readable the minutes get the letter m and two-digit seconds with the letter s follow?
12h16
